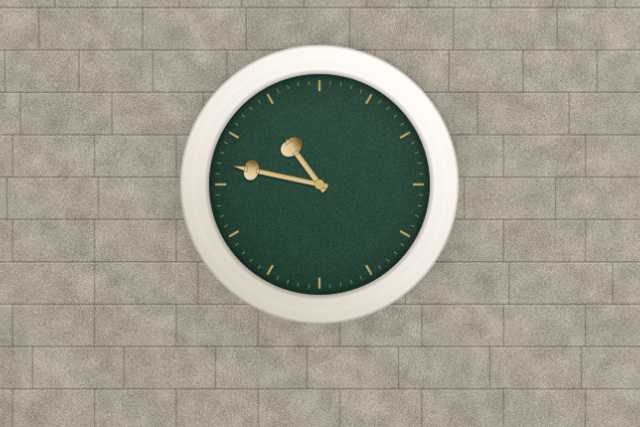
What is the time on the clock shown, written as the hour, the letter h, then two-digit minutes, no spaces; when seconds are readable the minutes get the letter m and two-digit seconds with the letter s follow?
10h47
